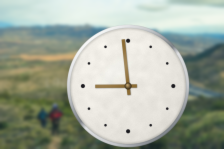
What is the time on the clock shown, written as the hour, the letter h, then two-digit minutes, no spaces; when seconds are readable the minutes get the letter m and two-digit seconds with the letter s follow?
8h59
